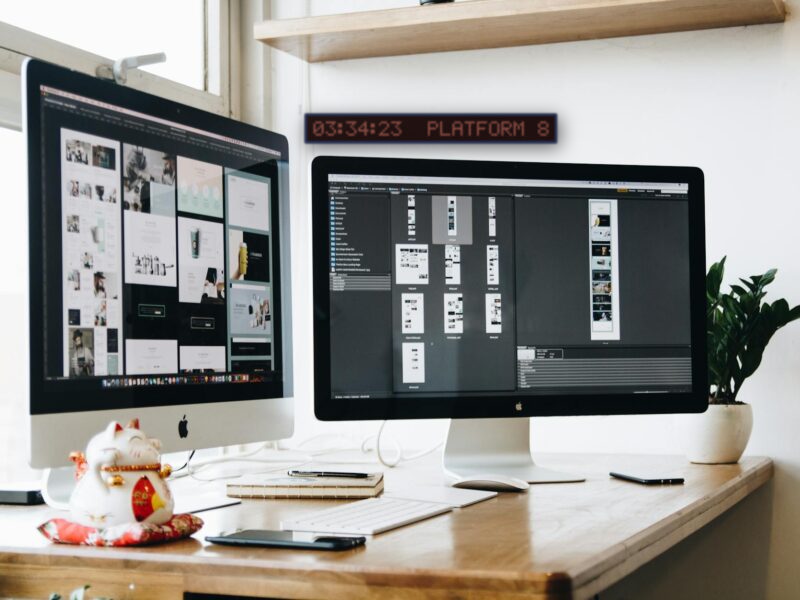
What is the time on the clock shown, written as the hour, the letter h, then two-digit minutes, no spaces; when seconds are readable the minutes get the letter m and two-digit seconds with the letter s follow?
3h34m23s
